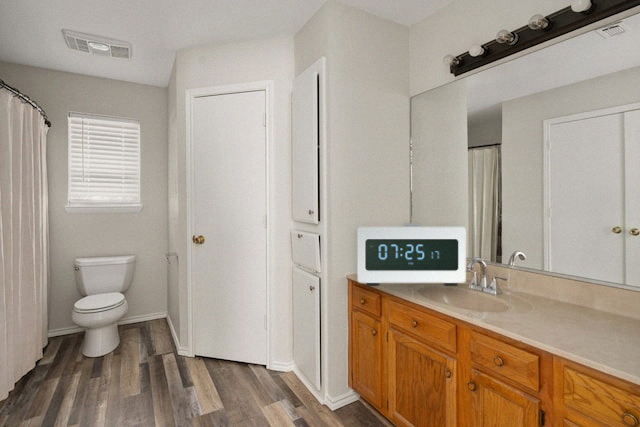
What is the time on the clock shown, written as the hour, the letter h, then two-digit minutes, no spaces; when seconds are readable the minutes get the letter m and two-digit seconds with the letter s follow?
7h25
